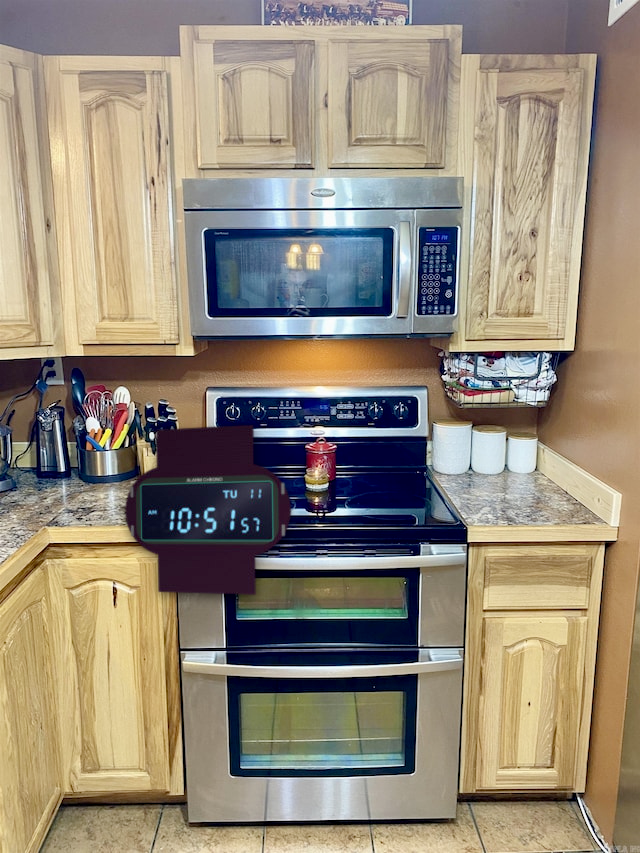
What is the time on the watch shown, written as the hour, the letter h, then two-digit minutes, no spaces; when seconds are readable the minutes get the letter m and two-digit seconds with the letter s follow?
10h51m57s
